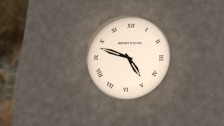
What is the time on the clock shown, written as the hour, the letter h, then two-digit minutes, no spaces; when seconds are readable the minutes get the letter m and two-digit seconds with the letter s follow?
4h48
